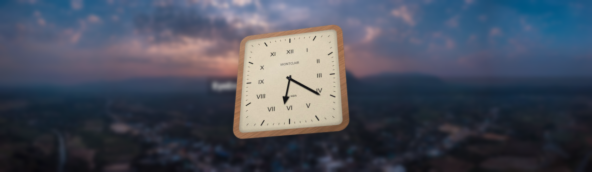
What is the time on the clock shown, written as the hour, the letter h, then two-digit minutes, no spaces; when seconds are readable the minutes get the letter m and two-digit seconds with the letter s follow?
6h21
